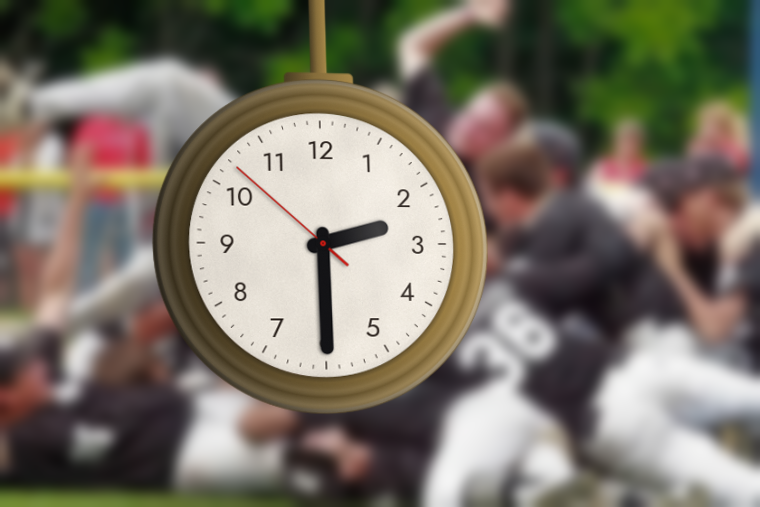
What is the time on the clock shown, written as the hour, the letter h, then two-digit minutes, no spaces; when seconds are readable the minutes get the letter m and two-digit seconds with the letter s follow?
2h29m52s
